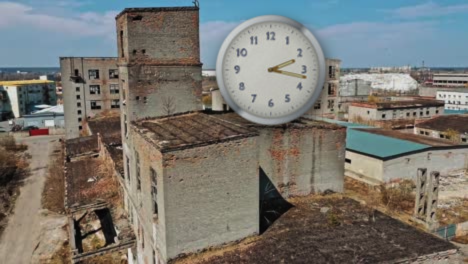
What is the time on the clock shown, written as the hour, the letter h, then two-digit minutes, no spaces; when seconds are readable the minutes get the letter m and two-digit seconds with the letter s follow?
2h17
